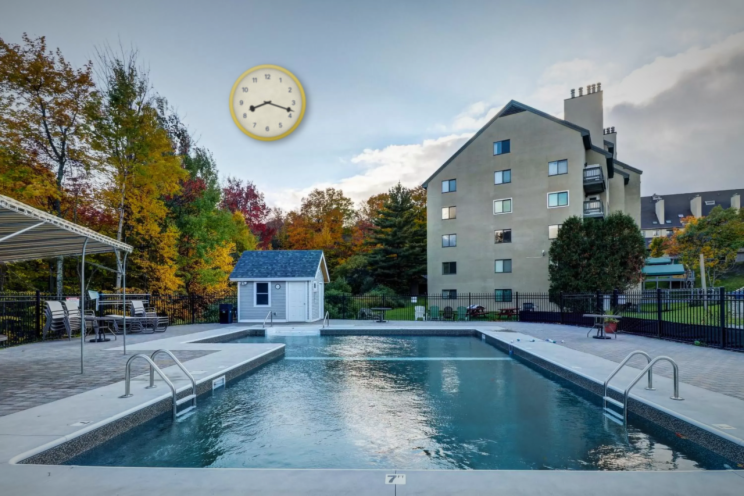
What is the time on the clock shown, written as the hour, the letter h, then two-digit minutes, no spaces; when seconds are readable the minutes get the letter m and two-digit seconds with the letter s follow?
8h18
